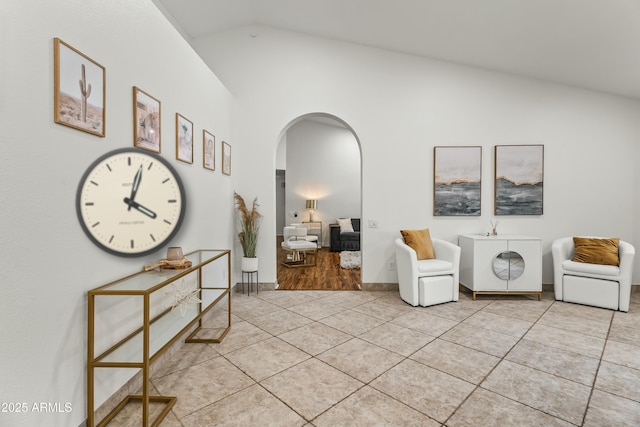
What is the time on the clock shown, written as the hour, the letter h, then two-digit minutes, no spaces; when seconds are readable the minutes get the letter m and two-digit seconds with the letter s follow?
4h03
